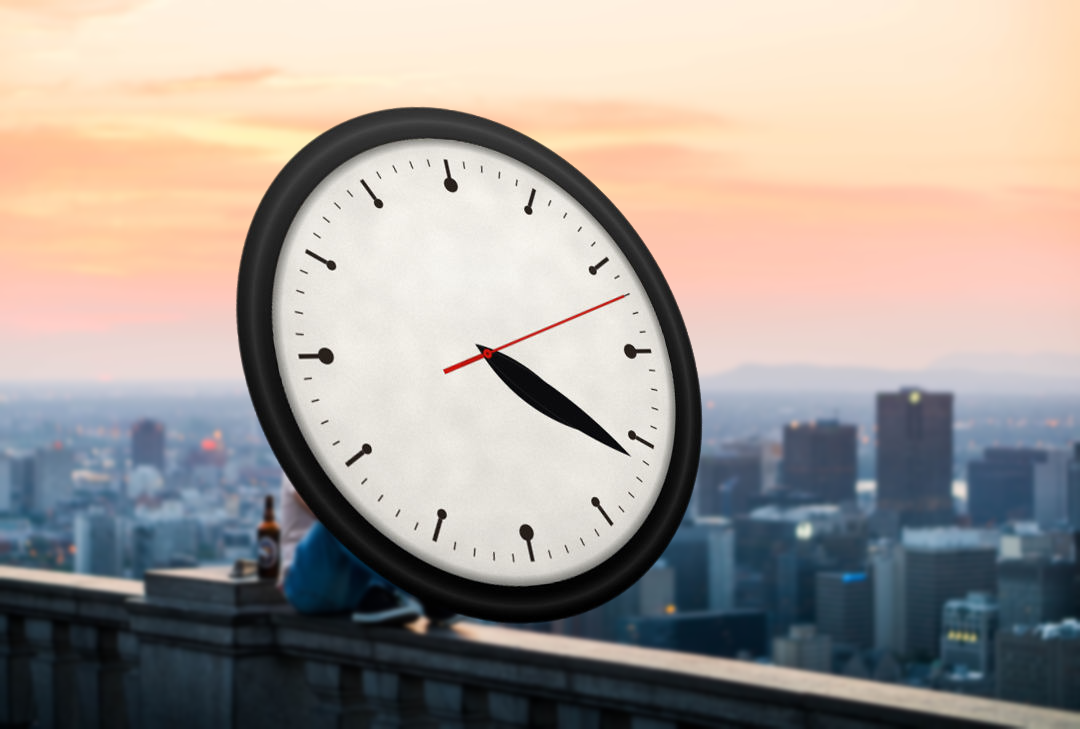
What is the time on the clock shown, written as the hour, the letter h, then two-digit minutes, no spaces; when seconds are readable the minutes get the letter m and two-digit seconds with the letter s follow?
4h21m12s
